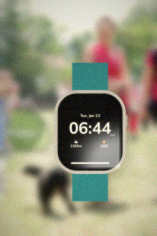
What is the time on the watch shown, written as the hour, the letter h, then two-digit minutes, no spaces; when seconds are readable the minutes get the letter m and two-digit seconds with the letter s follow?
6h44
